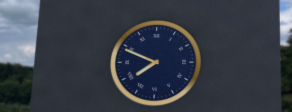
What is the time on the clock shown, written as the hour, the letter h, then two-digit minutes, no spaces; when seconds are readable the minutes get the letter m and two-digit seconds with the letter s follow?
7h49
